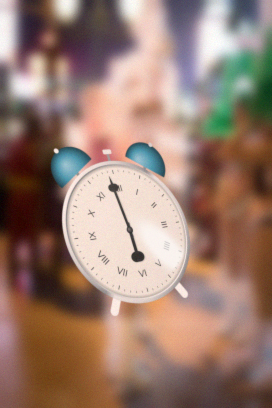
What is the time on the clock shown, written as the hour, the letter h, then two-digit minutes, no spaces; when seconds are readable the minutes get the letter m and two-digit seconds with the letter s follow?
5h59
